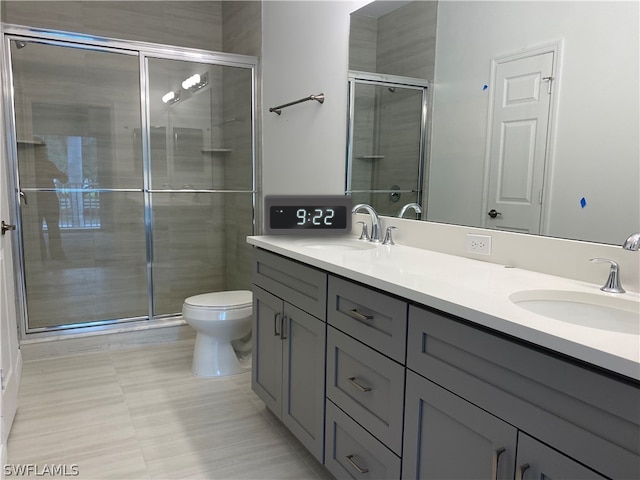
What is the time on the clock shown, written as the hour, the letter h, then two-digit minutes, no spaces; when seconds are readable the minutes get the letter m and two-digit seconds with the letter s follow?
9h22
